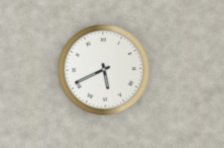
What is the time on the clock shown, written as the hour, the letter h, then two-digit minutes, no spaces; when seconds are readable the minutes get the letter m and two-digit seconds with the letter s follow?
5h41
